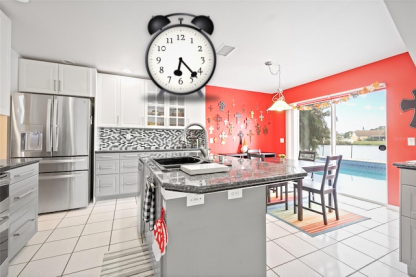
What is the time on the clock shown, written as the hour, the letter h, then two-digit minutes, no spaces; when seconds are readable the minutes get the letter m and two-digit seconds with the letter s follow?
6h23
